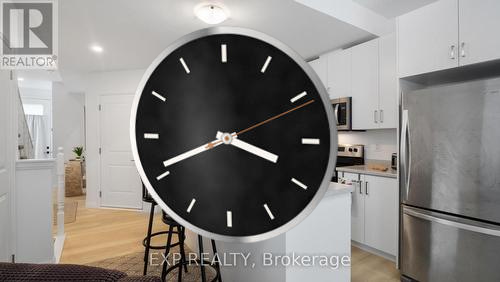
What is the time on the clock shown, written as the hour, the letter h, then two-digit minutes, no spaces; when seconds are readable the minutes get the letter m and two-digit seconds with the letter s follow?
3h41m11s
